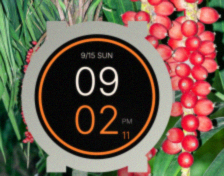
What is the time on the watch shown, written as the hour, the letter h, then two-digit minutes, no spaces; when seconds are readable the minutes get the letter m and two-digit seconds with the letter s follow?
9h02m11s
